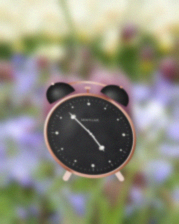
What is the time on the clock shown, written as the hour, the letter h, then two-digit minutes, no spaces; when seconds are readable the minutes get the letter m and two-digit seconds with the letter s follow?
4h53
